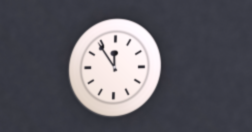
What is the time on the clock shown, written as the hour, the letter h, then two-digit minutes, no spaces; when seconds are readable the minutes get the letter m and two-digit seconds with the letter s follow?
11h54
